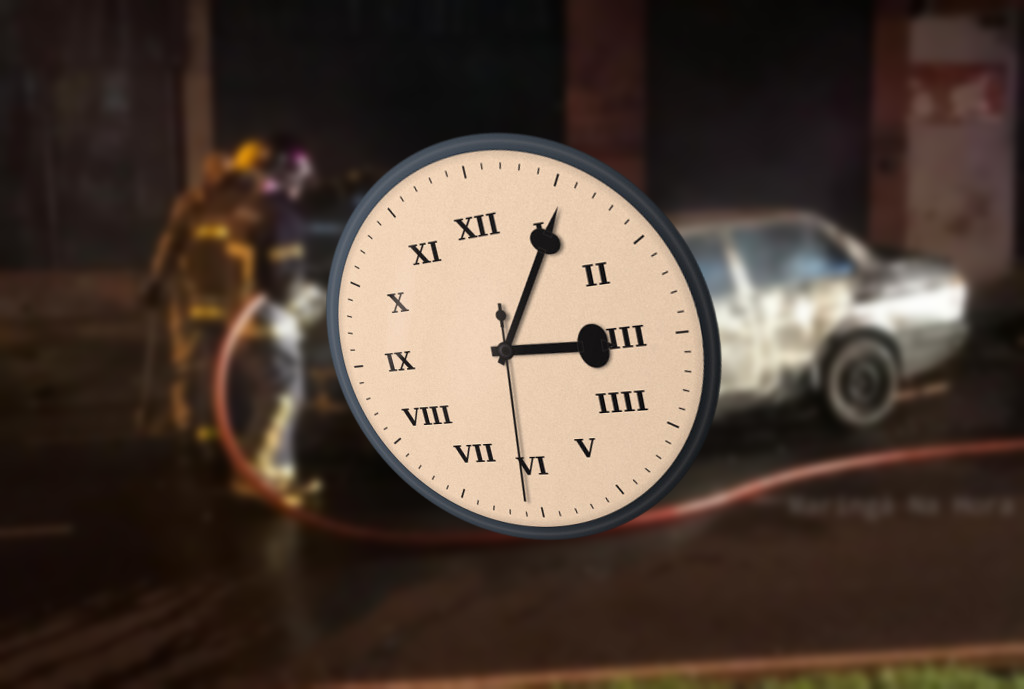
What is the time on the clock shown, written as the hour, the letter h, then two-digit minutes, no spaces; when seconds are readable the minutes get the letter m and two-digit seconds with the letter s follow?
3h05m31s
